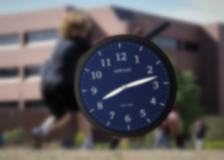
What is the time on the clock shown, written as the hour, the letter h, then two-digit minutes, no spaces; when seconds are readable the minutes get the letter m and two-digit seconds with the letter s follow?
8h13
